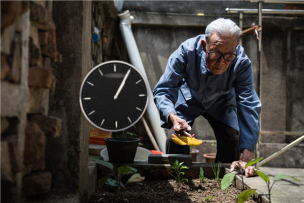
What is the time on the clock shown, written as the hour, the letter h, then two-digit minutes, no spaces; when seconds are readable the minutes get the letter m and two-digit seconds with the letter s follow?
1h05
